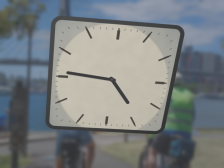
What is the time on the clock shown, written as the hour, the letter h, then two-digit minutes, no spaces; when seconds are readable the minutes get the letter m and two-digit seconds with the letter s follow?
4h46
